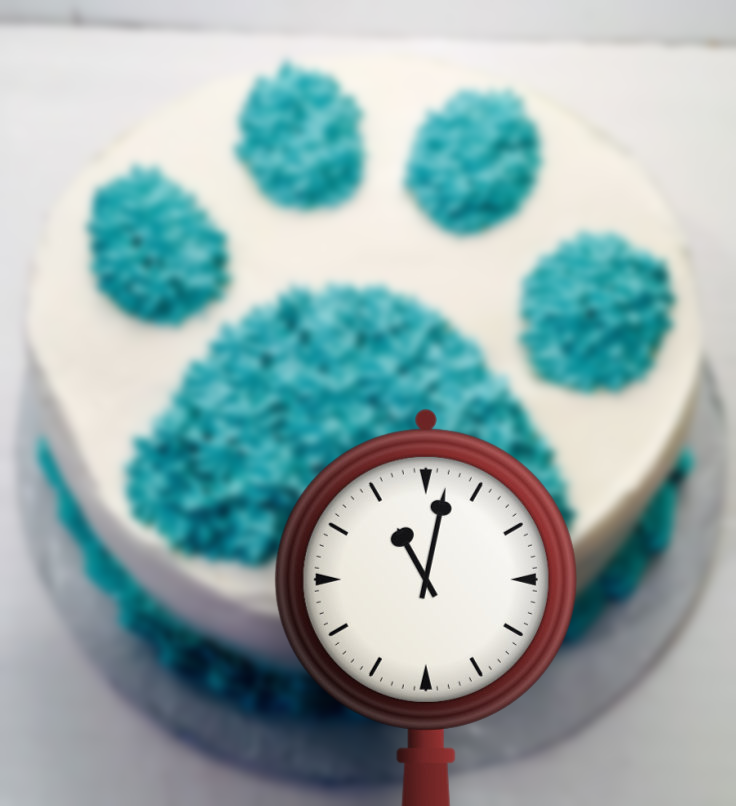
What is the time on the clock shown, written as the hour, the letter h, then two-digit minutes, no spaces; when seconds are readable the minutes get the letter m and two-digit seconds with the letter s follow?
11h02
